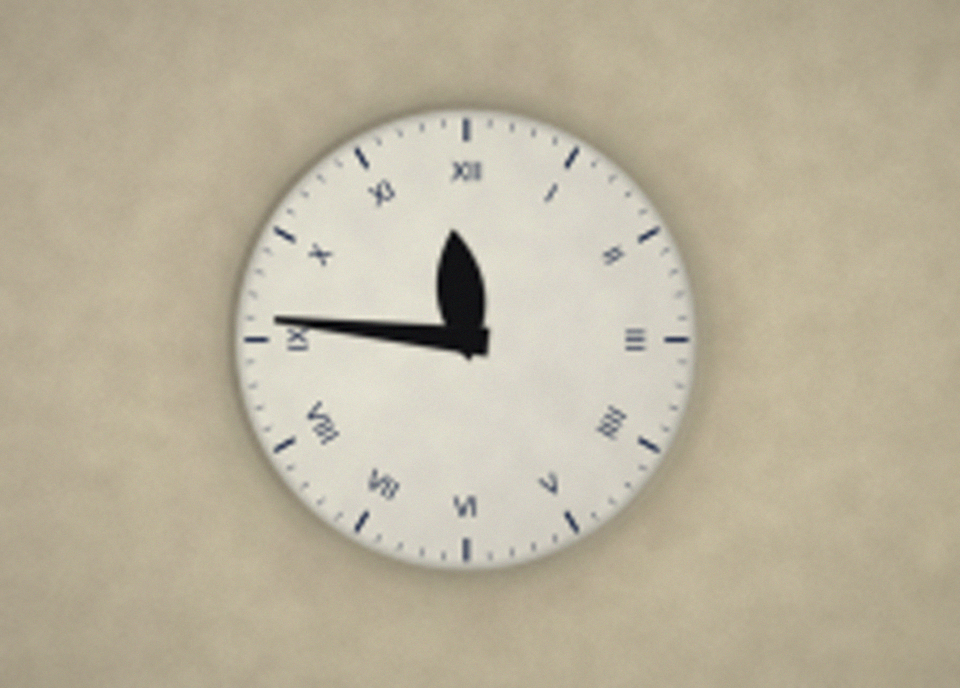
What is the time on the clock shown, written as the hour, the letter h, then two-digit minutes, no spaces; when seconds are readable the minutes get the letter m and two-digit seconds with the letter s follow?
11h46
